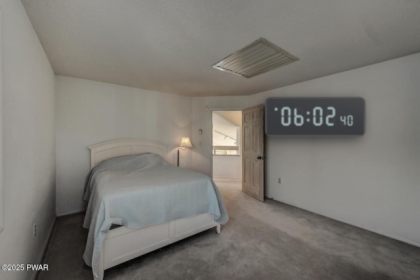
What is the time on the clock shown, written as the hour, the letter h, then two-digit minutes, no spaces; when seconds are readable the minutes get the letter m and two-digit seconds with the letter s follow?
6h02m40s
